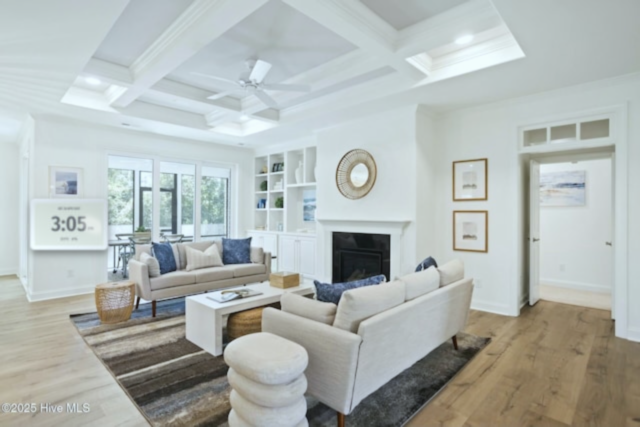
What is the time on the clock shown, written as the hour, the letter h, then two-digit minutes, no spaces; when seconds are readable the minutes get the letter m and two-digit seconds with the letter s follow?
3h05
